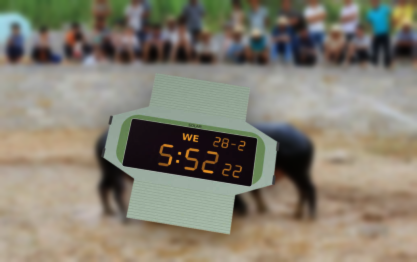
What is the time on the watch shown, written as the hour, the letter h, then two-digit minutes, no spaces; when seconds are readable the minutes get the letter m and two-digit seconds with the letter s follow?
5h52m22s
